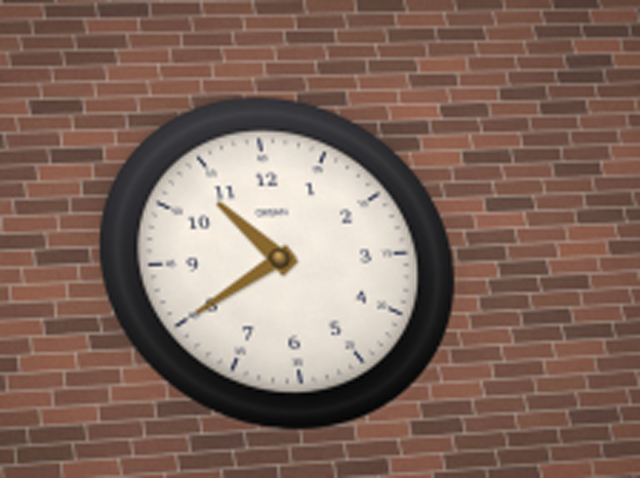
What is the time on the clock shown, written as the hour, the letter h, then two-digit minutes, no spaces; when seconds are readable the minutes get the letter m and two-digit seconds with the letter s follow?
10h40
